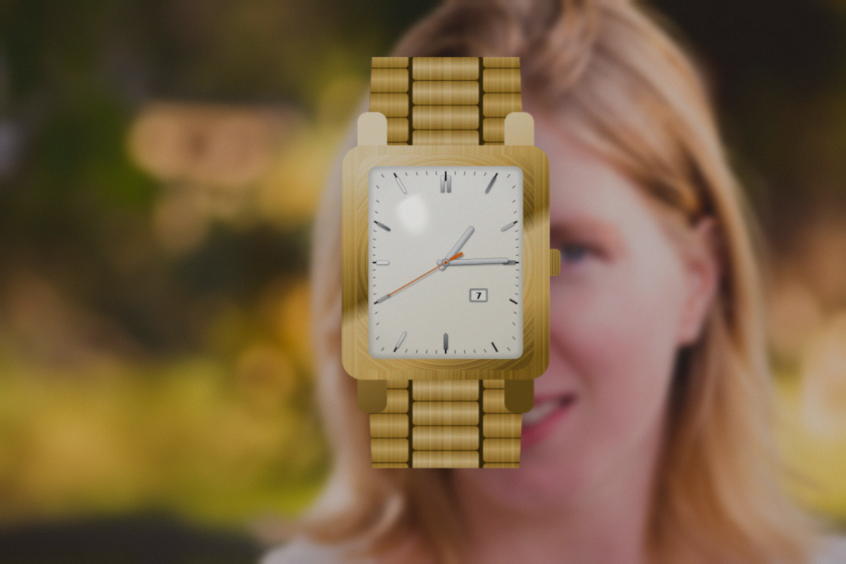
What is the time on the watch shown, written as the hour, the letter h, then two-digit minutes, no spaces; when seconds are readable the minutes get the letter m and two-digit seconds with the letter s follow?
1h14m40s
